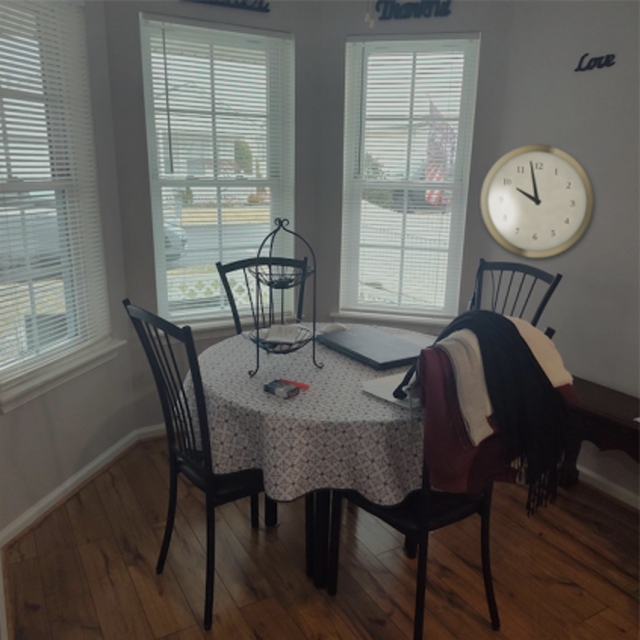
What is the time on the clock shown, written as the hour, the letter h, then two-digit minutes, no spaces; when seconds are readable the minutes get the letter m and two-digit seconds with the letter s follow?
9h58
